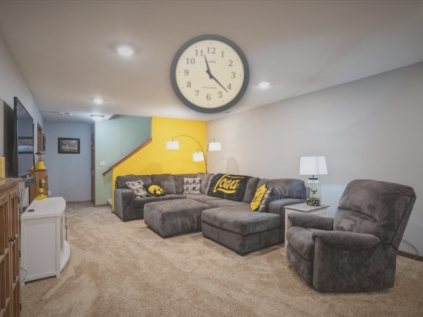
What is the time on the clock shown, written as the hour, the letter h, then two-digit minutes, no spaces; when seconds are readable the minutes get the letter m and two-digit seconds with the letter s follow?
11h22
